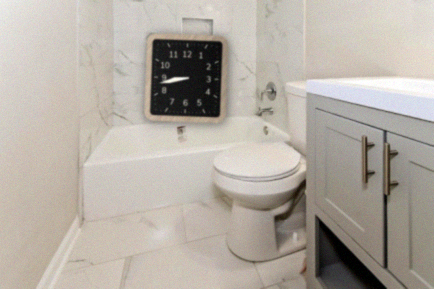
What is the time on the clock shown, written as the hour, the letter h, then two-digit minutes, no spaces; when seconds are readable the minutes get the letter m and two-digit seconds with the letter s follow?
8h43
